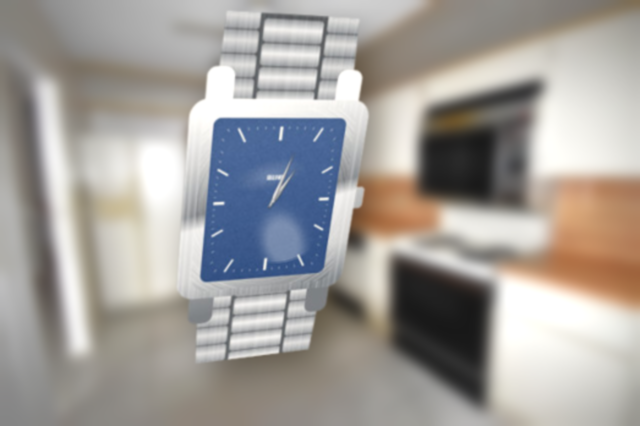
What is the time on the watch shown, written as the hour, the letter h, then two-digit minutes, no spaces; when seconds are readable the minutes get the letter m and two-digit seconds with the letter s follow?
1h03
